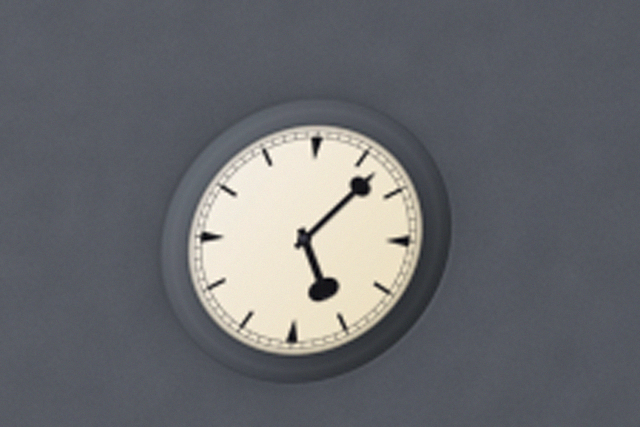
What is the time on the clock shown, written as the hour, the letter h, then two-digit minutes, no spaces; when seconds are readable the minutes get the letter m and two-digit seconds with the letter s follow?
5h07
